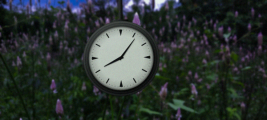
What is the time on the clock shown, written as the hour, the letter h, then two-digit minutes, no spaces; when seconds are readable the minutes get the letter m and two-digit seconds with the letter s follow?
8h06
